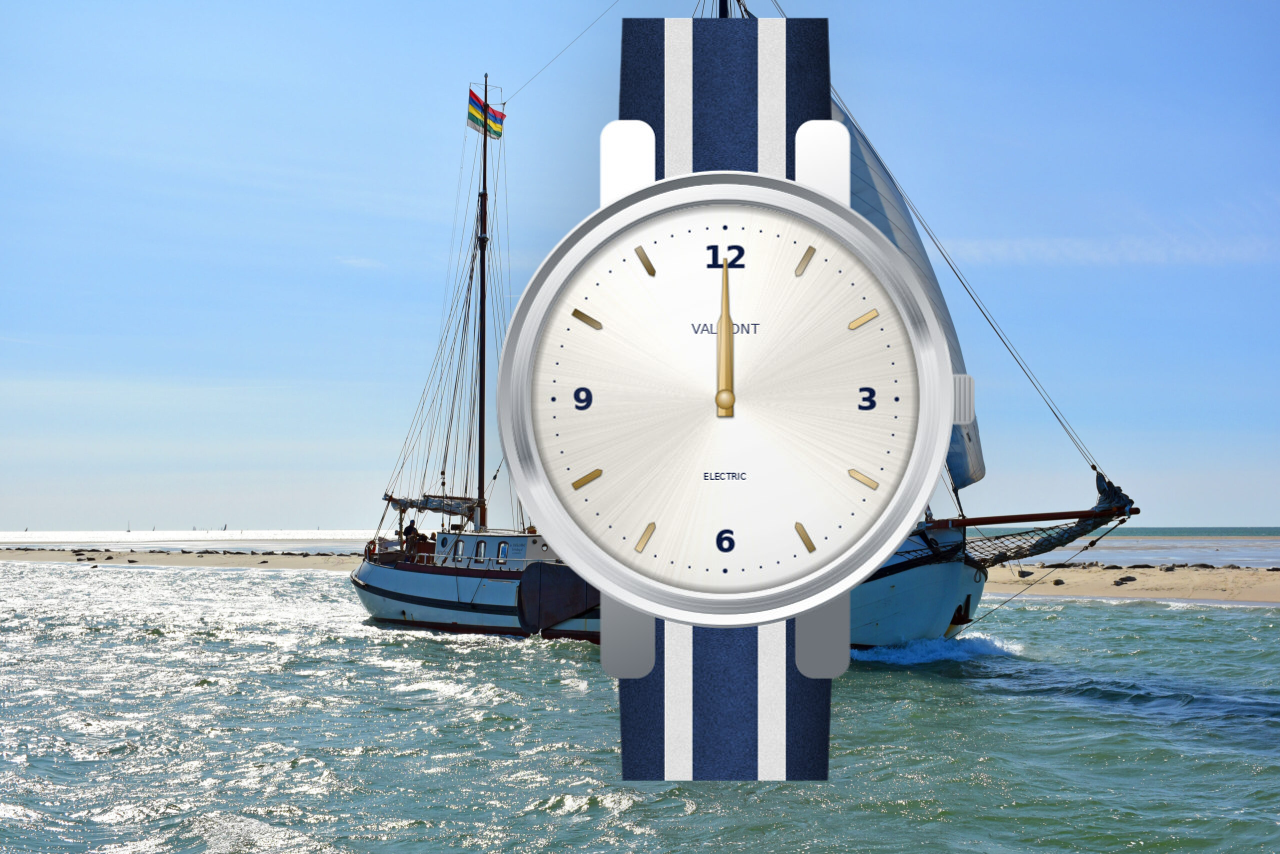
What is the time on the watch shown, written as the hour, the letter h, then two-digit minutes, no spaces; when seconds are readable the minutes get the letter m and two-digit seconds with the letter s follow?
12h00
